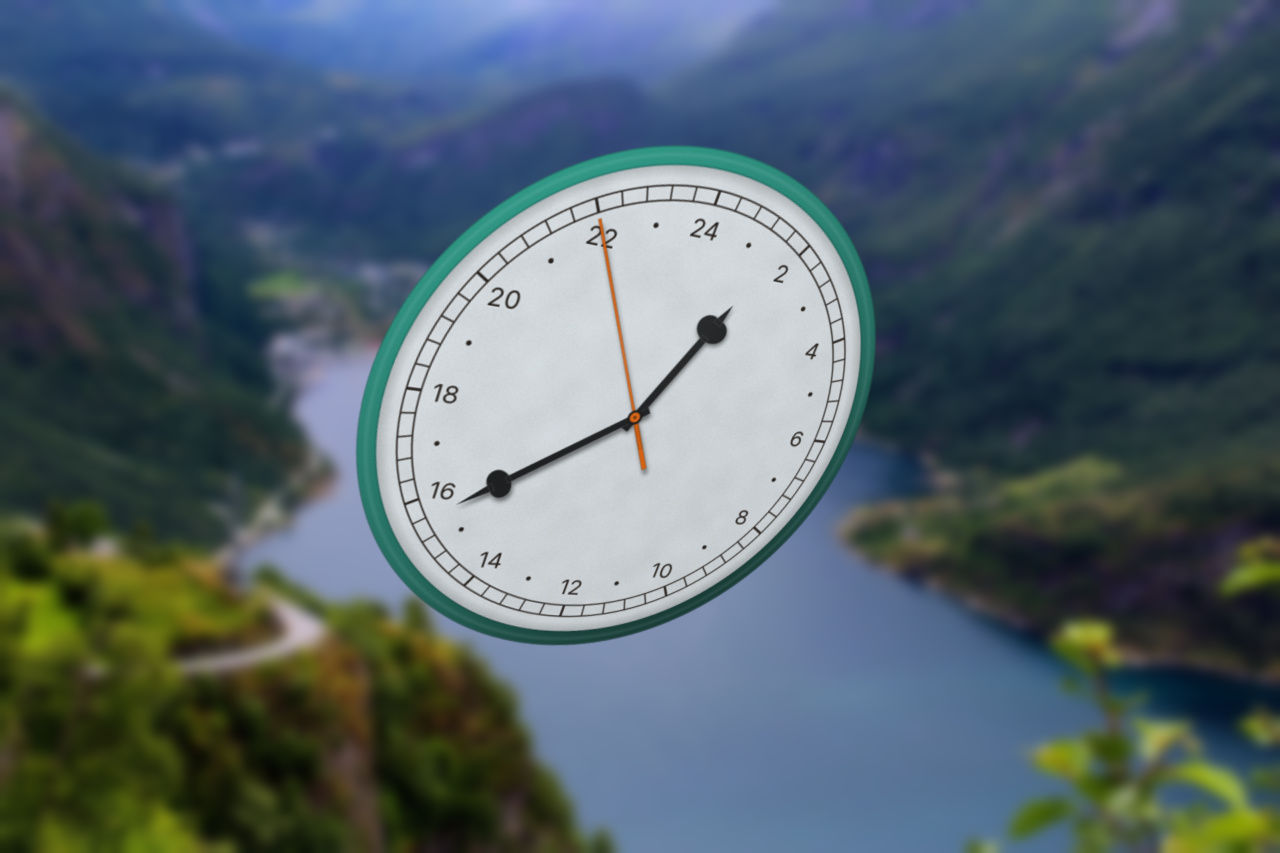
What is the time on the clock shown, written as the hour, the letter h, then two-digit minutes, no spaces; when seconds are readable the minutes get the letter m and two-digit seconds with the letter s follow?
1h38m55s
